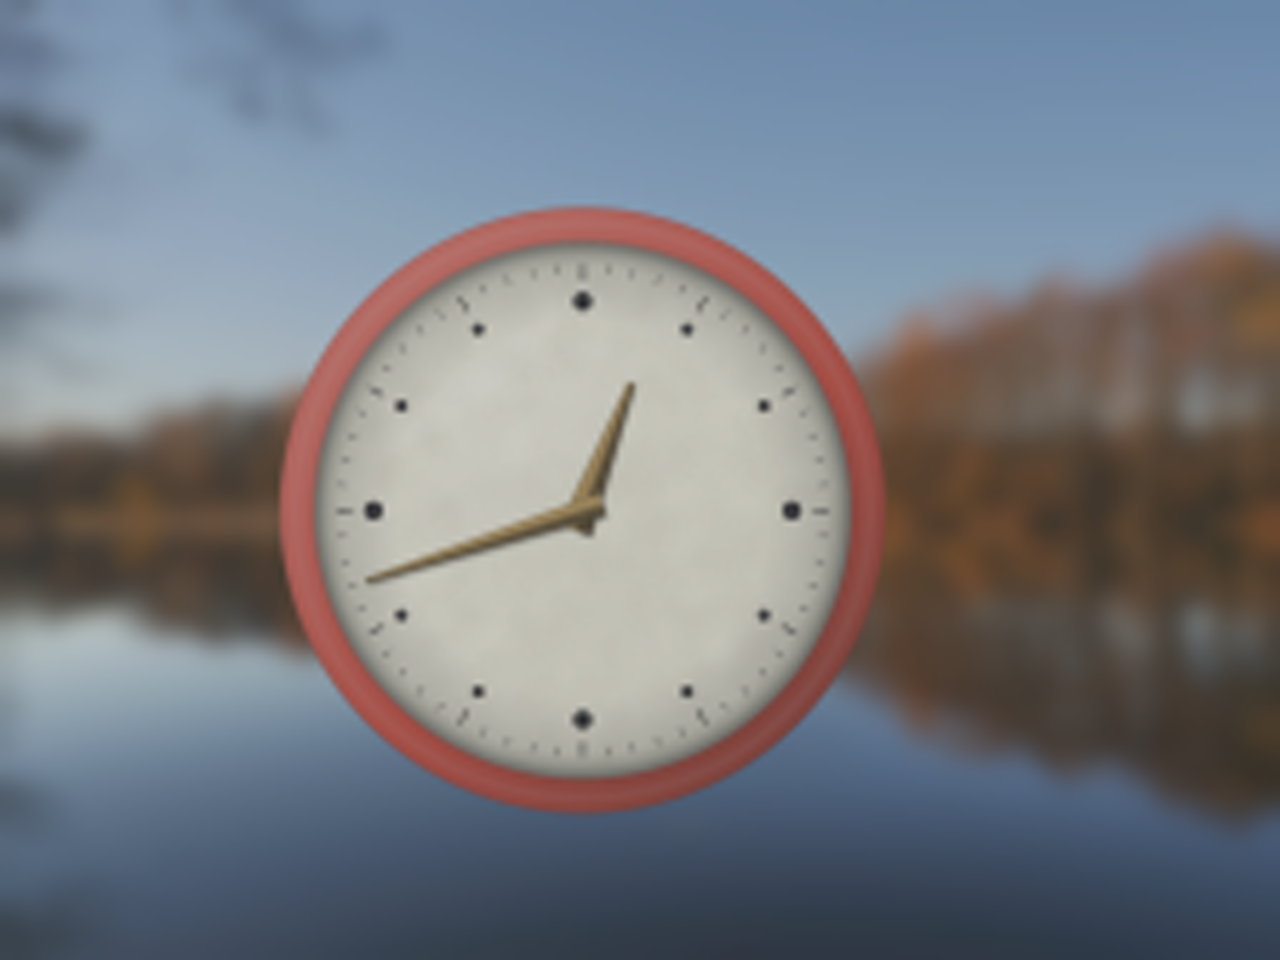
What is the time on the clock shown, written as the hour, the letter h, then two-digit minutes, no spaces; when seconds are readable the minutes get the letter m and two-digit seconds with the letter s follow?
12h42
